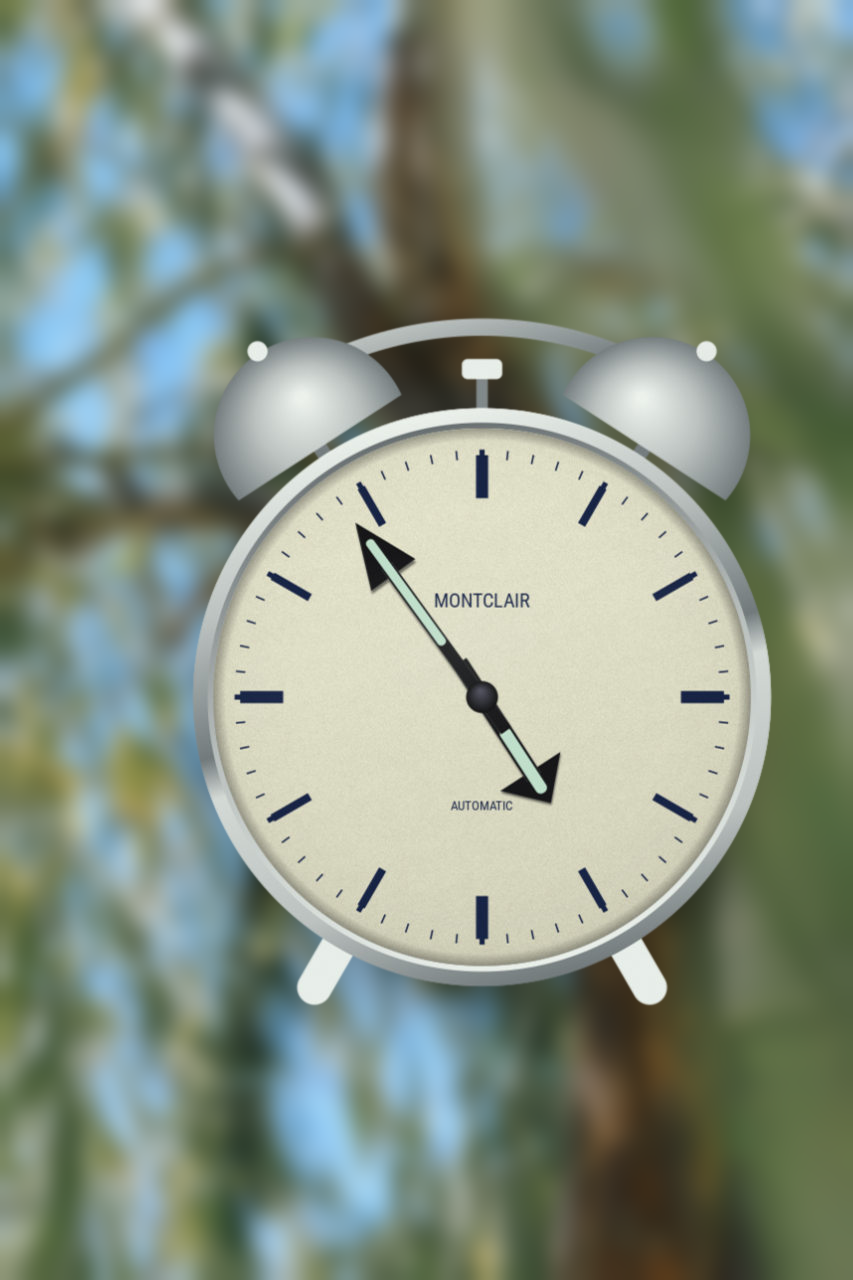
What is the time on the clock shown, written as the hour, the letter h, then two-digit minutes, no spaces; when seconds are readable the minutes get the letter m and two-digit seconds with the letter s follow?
4h54
